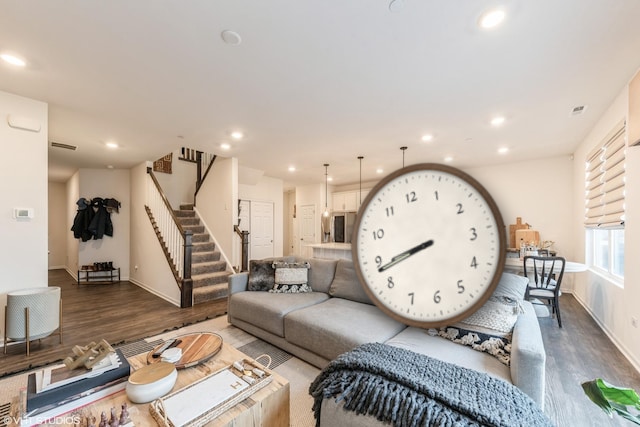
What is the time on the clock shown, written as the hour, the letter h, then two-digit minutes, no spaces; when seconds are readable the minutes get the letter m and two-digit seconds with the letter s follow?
8h43
